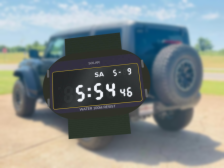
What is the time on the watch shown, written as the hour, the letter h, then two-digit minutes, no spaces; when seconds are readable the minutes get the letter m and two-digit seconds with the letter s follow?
5h54m46s
